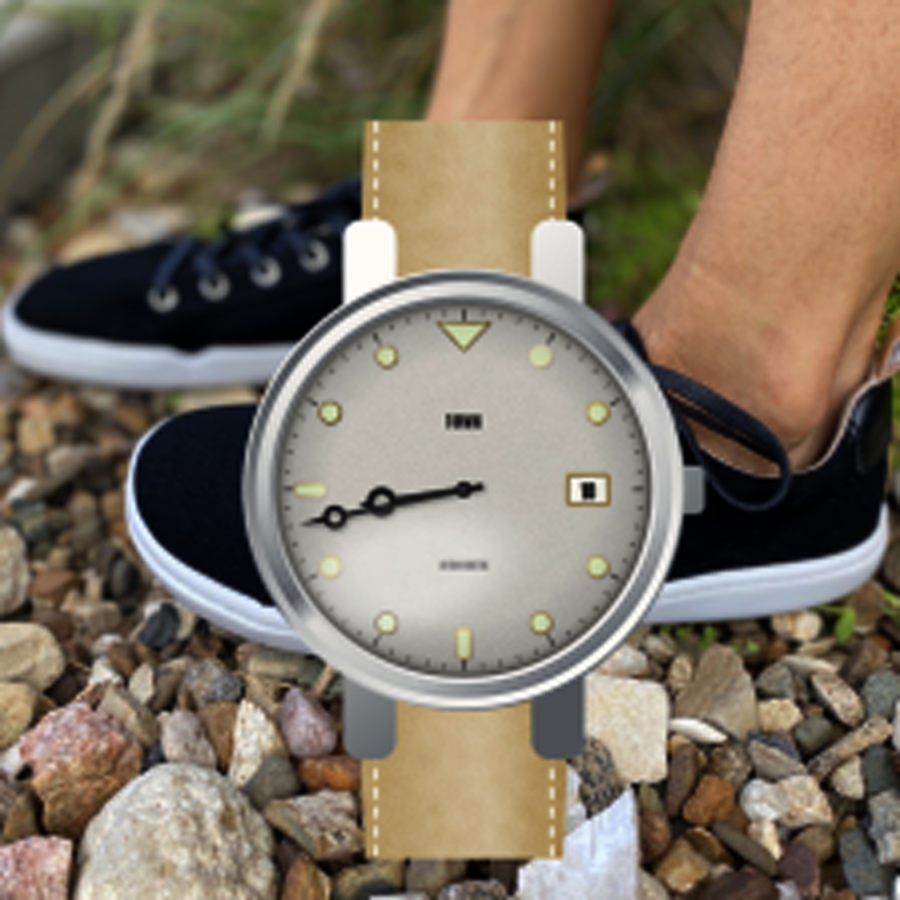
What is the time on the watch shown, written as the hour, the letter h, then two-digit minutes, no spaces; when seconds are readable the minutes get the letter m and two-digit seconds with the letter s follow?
8h43
